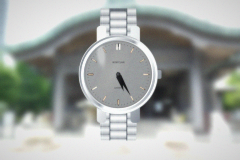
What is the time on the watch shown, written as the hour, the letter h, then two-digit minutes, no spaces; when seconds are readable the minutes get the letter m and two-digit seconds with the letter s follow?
5h25
